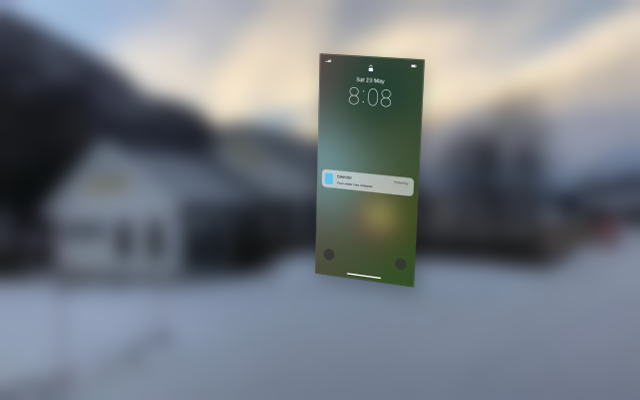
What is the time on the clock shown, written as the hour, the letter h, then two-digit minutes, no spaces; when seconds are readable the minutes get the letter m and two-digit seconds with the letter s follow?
8h08
